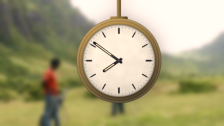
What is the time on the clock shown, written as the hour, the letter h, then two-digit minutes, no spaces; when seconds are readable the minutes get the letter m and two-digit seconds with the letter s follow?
7h51
